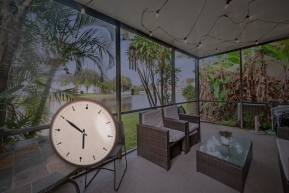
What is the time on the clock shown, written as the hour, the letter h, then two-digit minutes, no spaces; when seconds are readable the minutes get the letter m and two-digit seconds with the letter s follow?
5h50
